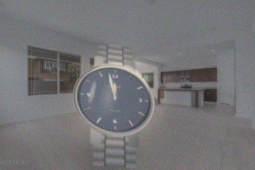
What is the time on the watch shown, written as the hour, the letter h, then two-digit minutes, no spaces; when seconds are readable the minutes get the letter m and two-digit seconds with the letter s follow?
11h58
